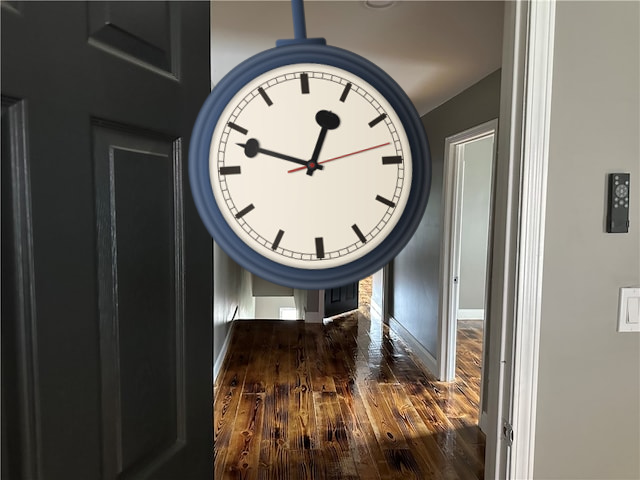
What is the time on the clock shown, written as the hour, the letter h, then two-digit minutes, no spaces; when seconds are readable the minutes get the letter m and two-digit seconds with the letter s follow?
12h48m13s
